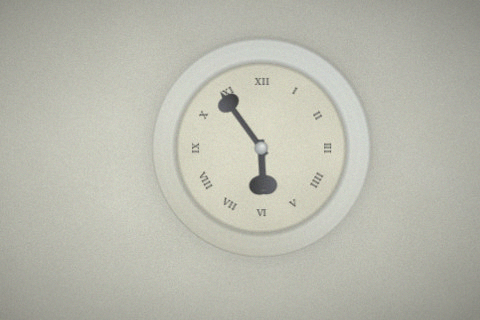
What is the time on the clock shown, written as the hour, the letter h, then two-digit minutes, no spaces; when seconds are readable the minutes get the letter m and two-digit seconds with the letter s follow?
5h54
